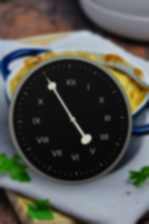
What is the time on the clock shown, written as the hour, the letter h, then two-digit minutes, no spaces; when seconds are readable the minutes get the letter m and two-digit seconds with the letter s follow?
4h55
